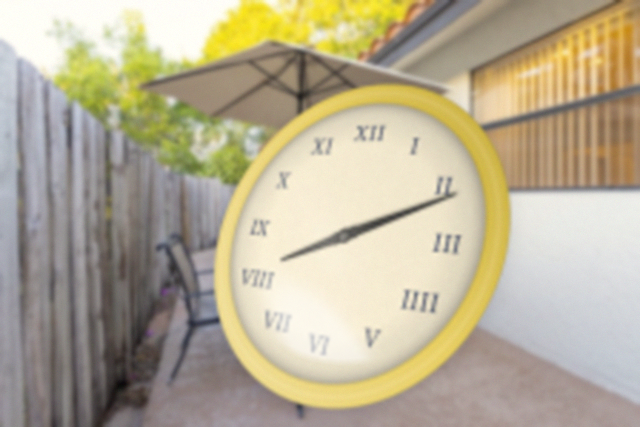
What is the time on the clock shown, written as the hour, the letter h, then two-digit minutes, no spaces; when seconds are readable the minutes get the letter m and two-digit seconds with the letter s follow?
8h11
